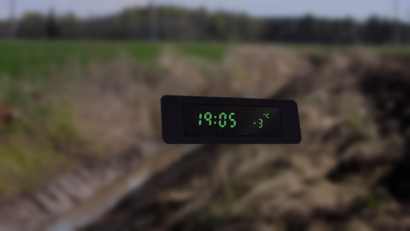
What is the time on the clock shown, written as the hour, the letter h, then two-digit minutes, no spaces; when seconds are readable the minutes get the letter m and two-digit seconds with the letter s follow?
19h05
